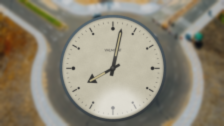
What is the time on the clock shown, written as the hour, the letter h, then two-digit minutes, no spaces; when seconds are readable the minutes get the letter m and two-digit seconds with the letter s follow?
8h02
